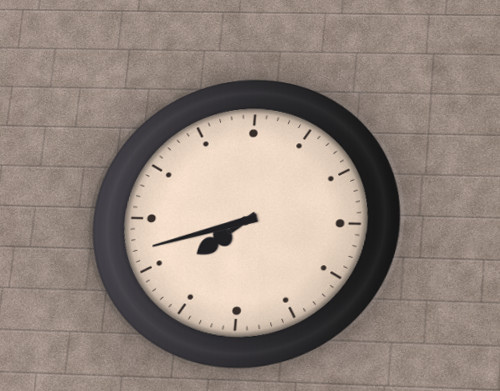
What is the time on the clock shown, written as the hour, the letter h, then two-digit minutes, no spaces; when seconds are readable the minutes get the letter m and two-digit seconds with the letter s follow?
7h42
